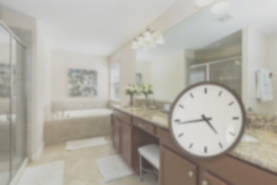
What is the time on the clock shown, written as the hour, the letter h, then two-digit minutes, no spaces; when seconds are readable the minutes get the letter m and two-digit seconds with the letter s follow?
4h44
